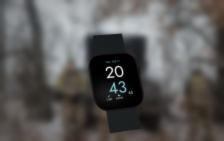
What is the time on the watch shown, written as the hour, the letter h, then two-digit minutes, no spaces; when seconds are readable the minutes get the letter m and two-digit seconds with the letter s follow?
20h43
